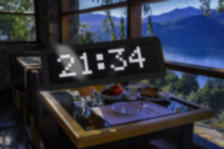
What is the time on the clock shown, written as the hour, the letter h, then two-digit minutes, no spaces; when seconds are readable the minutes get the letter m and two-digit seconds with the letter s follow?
21h34
